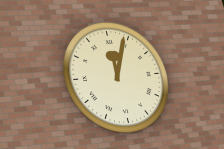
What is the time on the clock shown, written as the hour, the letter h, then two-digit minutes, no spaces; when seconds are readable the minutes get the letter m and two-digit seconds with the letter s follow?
12h04
